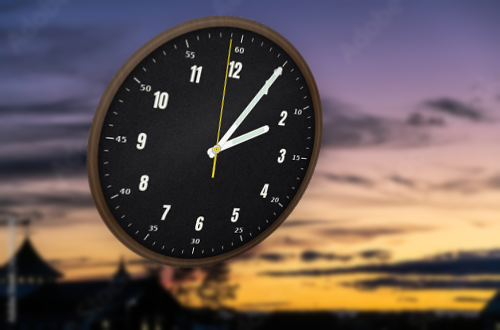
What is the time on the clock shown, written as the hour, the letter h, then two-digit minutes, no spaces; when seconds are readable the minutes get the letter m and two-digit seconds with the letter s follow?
2h04m59s
